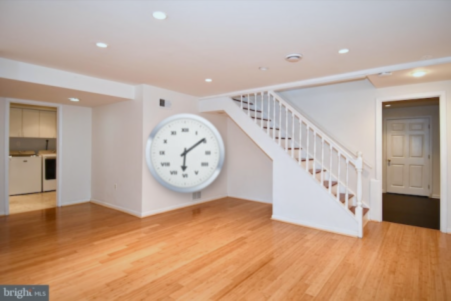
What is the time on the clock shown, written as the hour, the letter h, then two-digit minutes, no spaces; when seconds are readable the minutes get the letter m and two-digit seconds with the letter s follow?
6h09
